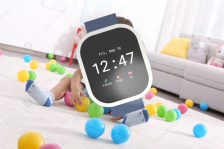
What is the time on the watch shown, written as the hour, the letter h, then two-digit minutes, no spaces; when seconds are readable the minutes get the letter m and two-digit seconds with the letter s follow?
12h47
